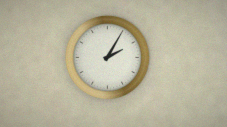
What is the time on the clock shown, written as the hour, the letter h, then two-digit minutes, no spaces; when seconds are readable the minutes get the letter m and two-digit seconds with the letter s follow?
2h05
